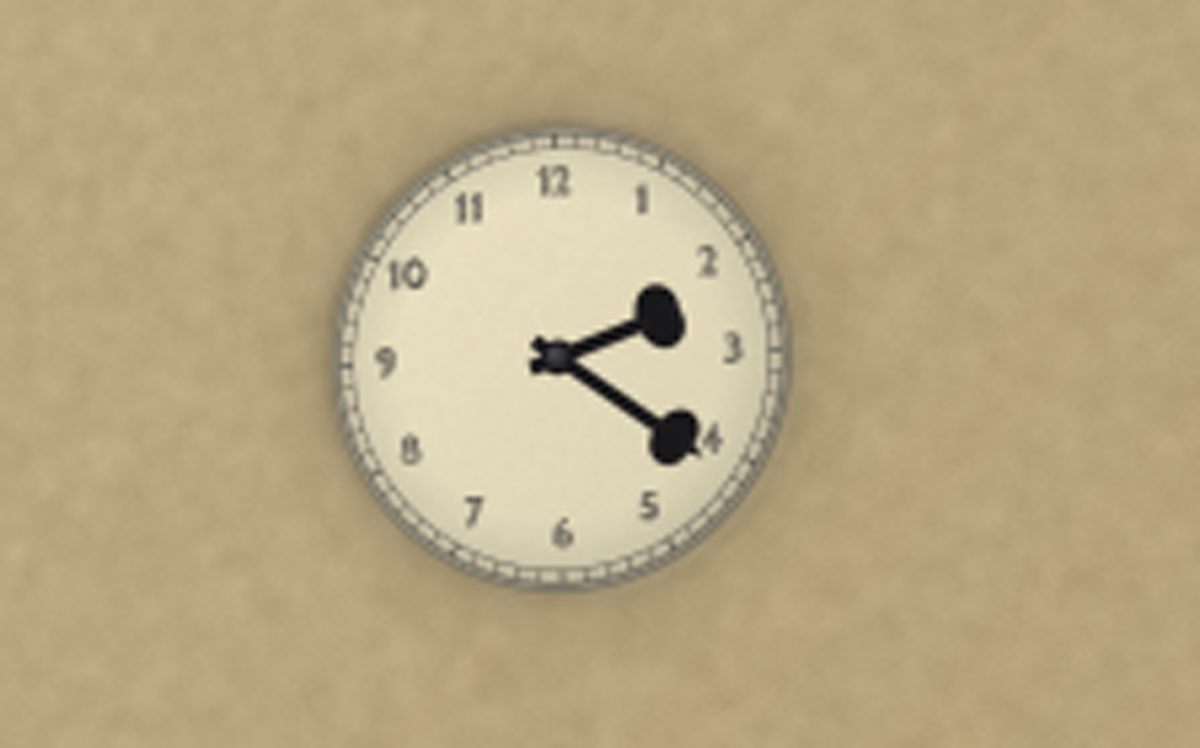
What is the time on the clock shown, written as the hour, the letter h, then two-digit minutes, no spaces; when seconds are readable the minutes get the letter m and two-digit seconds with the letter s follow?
2h21
